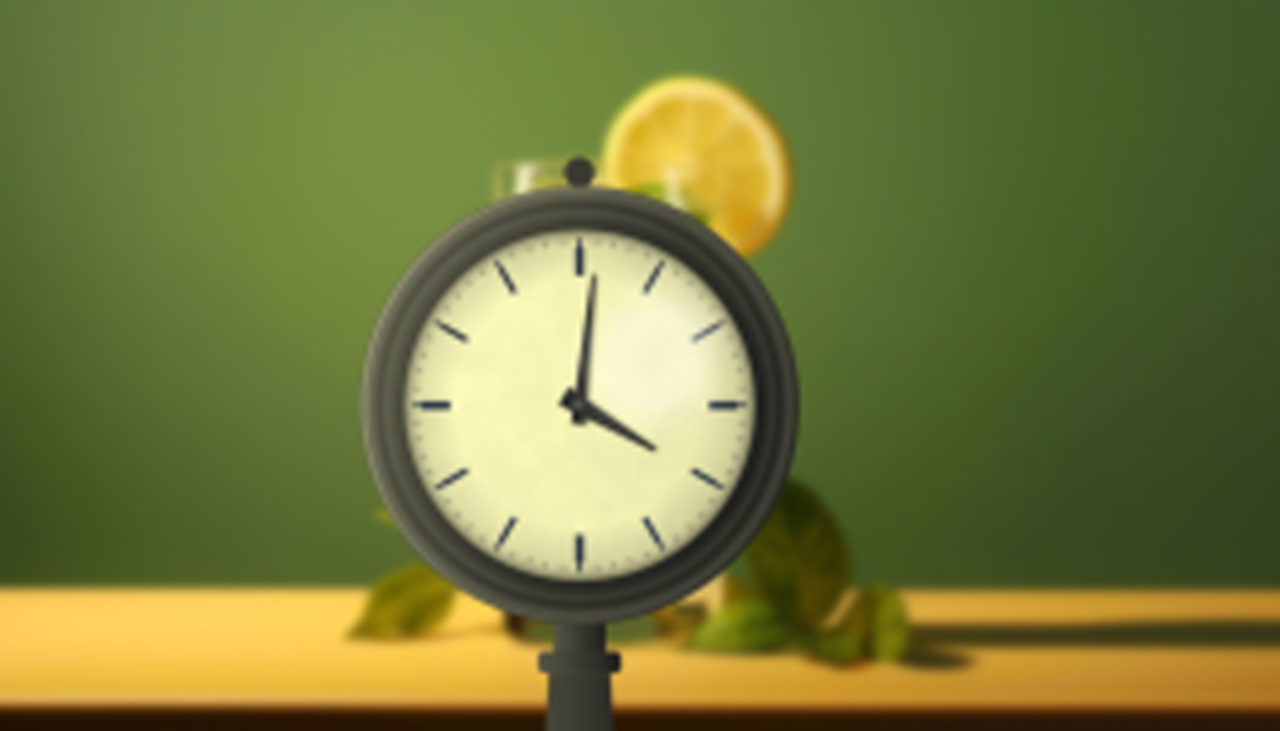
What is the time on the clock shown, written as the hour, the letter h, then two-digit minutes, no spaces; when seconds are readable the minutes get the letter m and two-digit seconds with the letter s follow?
4h01
